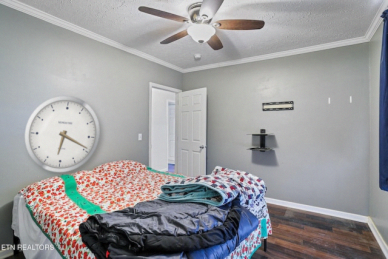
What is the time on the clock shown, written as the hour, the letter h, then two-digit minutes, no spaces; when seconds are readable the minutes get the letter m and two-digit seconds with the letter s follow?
6h19
